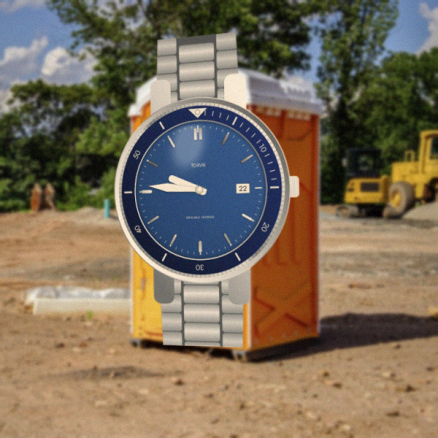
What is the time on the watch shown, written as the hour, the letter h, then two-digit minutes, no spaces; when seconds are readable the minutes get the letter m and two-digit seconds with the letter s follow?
9h46
